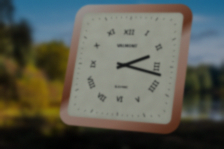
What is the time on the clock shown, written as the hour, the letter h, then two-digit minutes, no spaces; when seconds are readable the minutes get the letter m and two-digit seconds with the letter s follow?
2h17
